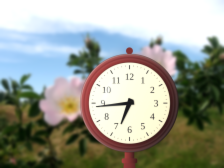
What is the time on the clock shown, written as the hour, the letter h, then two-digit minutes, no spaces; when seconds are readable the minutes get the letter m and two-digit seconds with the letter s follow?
6h44
